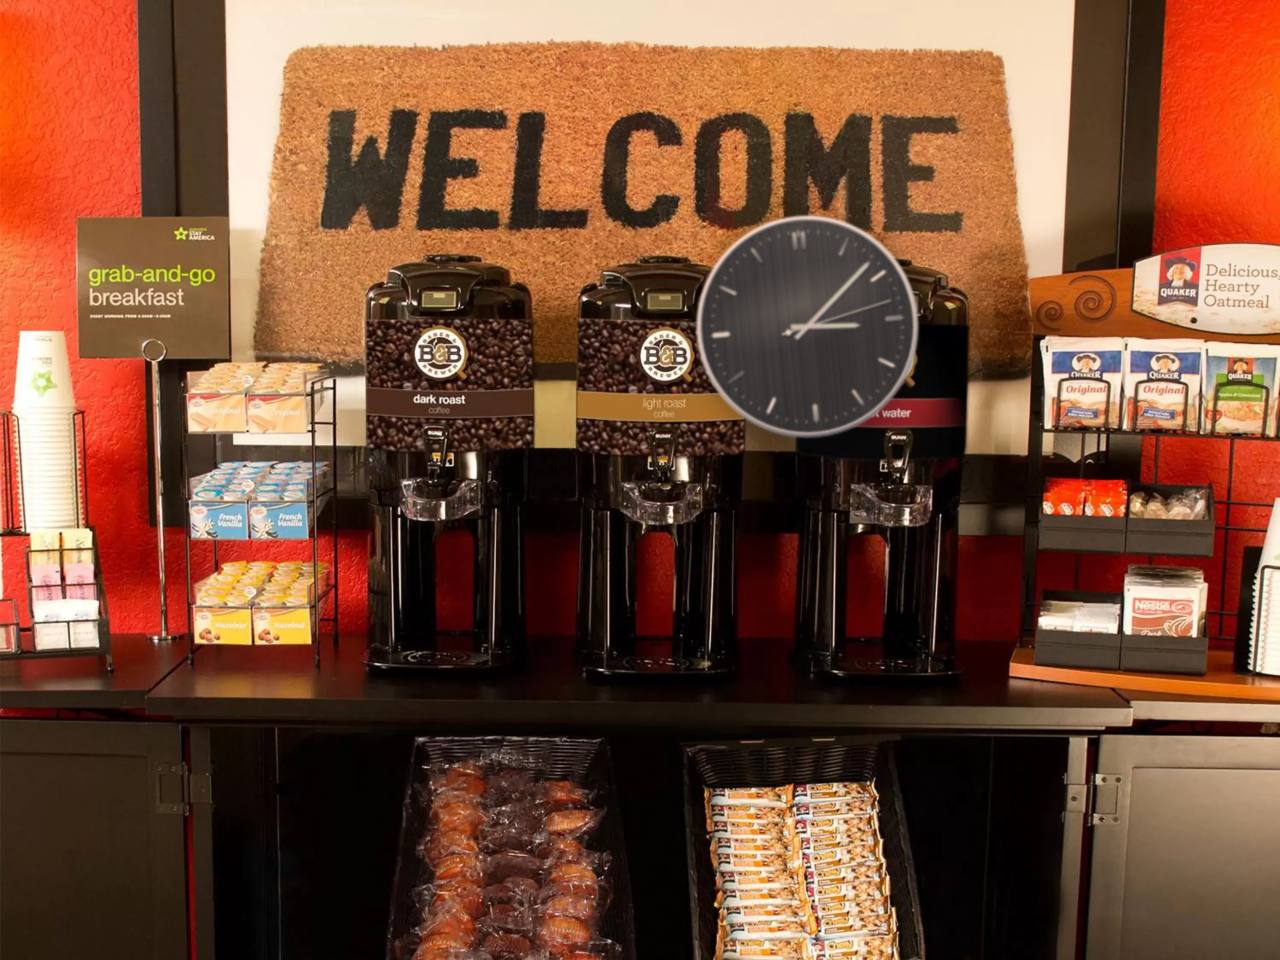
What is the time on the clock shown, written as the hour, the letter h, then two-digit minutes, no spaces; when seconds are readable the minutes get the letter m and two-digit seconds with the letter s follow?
3h08m13s
